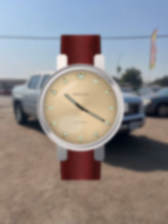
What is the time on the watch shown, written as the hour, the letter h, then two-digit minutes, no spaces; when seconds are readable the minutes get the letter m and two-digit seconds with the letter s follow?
10h20
